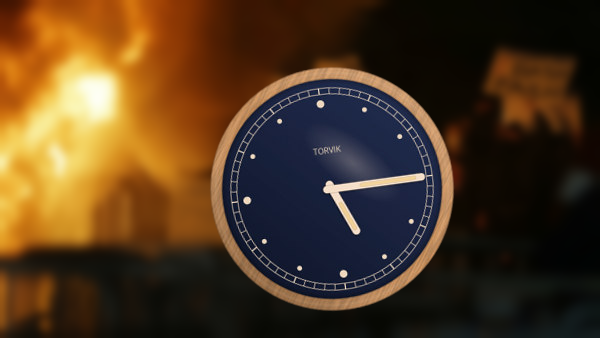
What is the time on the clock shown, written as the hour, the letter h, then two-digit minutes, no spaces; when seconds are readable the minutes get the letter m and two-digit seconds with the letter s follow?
5h15
